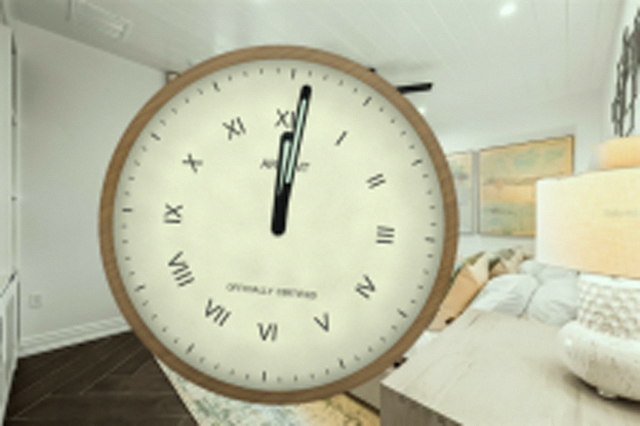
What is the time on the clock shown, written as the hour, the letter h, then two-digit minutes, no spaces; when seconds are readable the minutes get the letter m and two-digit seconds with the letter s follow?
12h01
